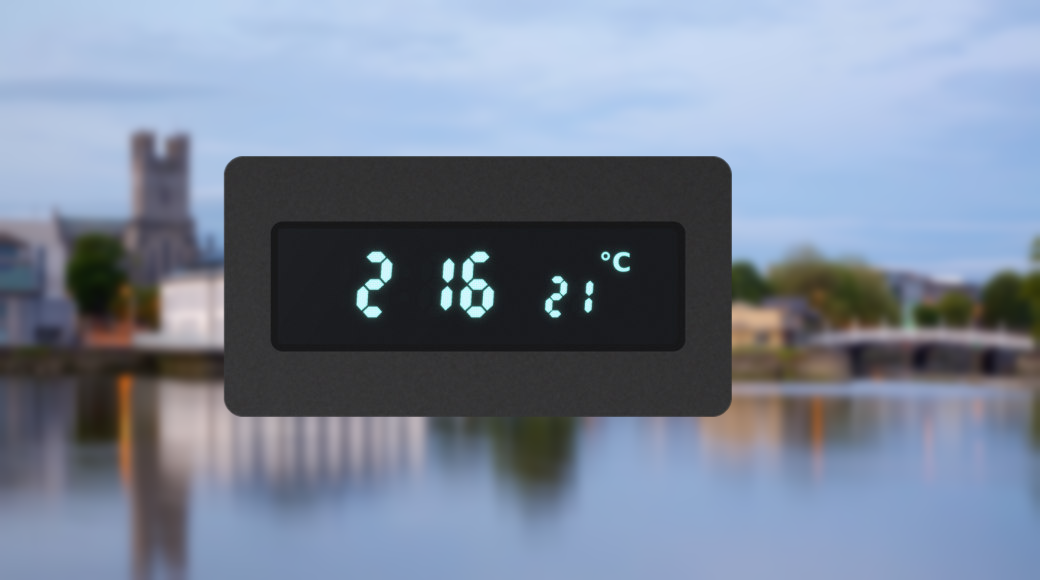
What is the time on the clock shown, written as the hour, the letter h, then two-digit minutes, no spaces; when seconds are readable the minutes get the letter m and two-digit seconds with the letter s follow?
2h16
